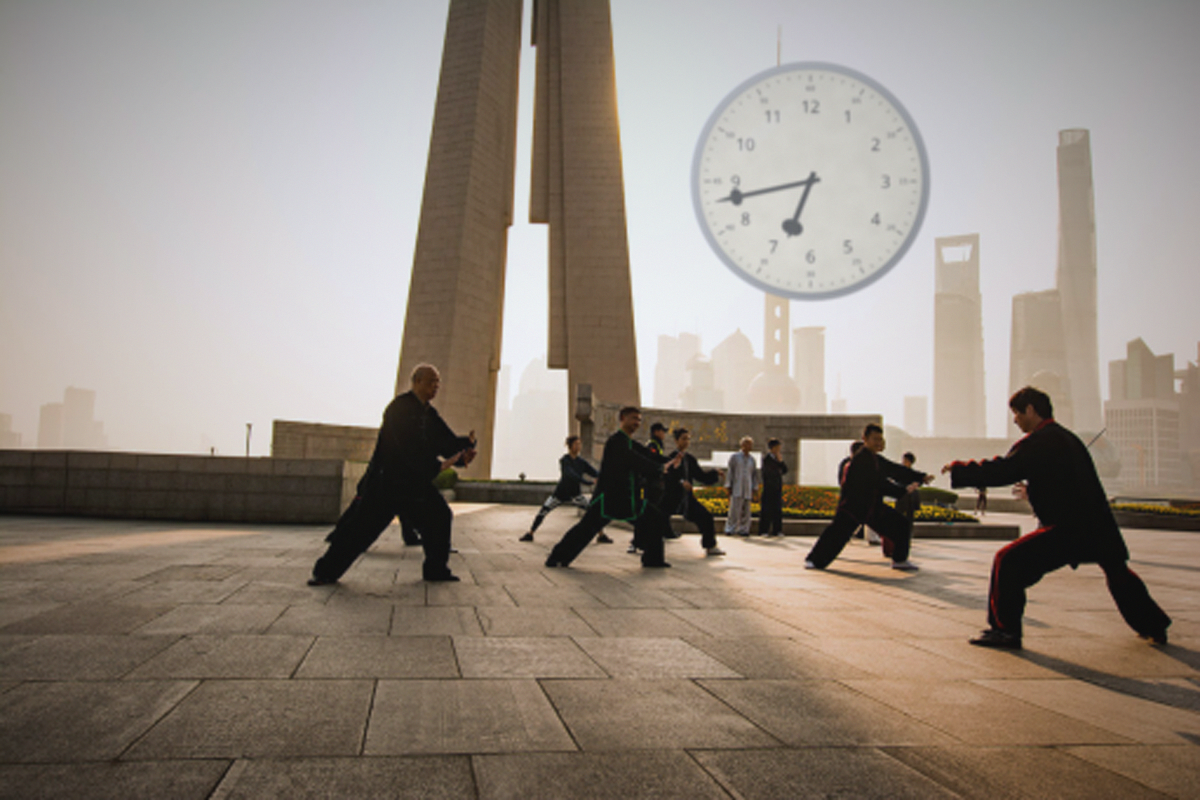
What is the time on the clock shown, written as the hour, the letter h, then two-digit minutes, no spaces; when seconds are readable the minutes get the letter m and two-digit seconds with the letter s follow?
6h43
